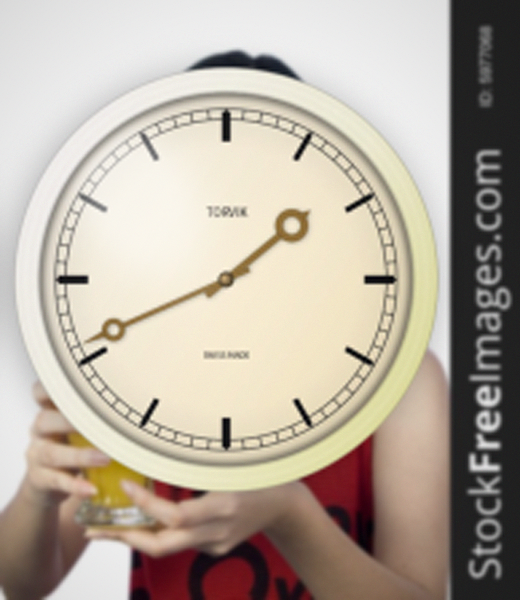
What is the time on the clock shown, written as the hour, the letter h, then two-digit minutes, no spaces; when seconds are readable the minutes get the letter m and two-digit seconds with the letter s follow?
1h41
